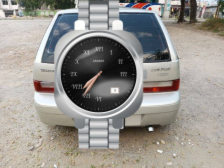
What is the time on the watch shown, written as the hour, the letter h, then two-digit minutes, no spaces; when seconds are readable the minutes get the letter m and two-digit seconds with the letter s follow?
7h36
